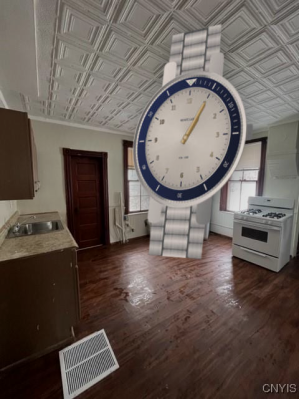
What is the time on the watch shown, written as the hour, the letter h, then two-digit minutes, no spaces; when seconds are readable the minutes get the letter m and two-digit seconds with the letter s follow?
1h05
